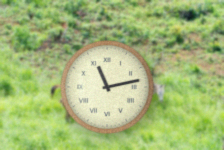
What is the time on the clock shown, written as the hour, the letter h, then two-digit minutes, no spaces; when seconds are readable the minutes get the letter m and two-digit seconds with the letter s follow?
11h13
